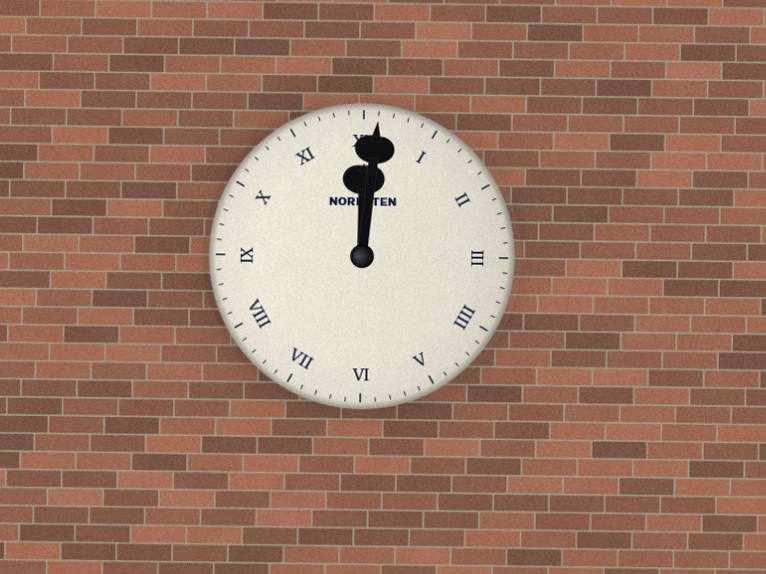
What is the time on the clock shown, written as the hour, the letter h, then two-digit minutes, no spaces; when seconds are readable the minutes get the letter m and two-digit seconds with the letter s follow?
12h01
